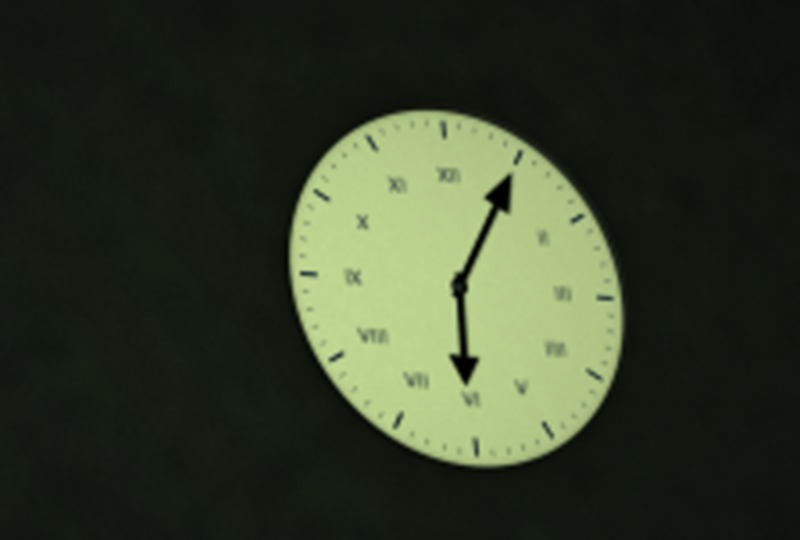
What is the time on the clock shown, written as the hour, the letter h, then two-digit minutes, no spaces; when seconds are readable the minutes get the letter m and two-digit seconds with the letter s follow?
6h05
